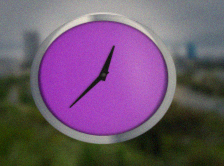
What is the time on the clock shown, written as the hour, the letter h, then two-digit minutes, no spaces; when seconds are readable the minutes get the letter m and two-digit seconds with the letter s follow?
12h37
